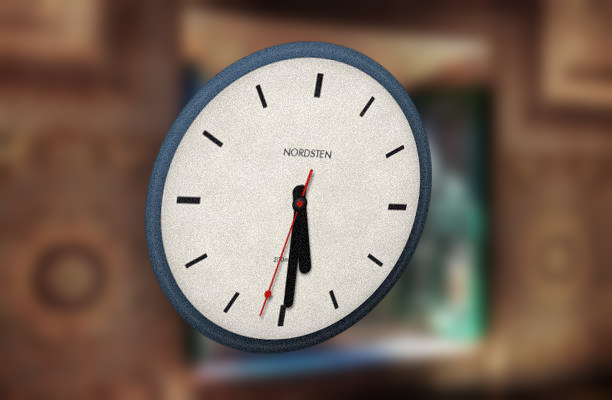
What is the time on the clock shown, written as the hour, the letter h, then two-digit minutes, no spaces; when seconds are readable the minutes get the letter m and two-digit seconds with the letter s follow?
5h29m32s
